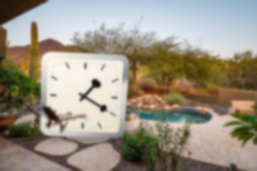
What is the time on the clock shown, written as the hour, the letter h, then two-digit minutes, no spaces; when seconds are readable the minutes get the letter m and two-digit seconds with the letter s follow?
1h20
